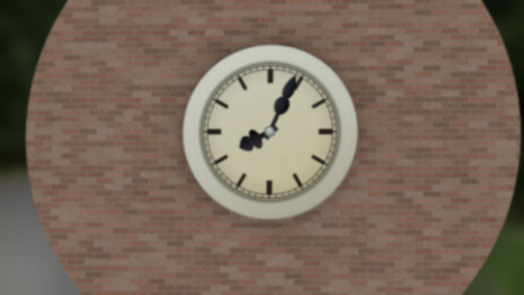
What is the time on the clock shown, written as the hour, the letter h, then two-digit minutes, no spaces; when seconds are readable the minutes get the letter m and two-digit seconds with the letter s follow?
8h04
